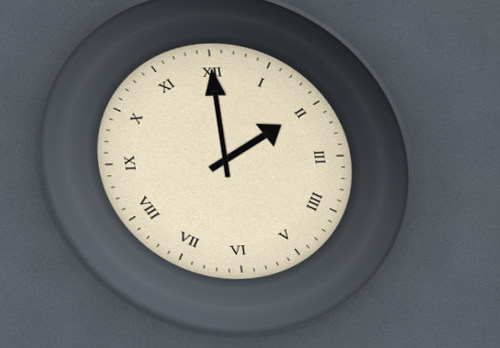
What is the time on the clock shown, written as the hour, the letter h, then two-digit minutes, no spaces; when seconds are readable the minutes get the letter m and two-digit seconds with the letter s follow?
2h00
